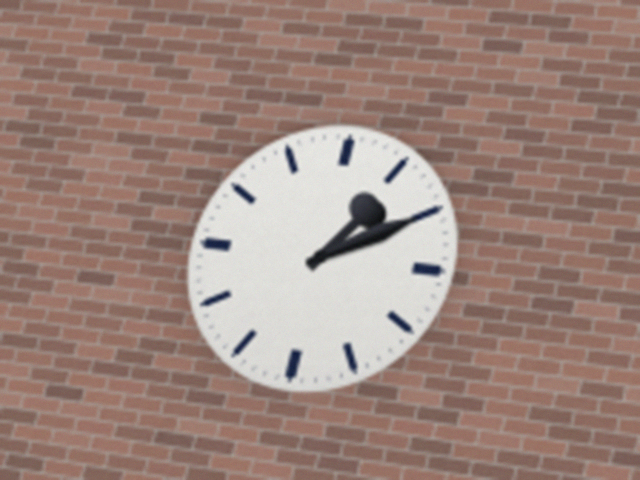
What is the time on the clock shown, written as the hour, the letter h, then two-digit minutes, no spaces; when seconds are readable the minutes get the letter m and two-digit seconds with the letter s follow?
1h10
